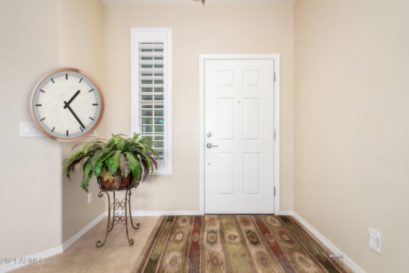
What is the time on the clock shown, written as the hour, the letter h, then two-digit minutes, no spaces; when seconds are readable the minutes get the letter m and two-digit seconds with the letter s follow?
1h24
